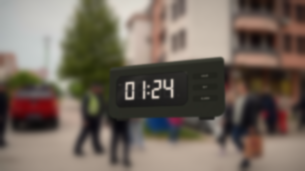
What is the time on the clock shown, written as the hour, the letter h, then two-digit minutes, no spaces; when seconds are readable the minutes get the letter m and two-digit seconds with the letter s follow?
1h24
